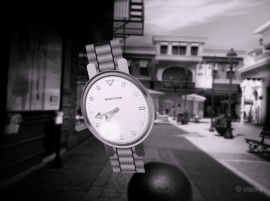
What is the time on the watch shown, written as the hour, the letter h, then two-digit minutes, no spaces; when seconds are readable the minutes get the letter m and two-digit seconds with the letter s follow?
7h43
